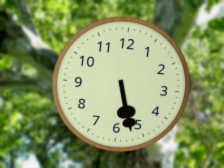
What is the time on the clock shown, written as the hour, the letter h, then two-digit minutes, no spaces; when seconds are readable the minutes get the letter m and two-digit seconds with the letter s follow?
5h27
